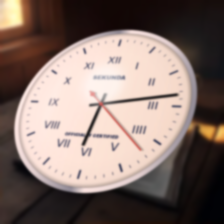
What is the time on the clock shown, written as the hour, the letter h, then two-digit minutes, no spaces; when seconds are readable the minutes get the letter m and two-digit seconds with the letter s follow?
6h13m22s
